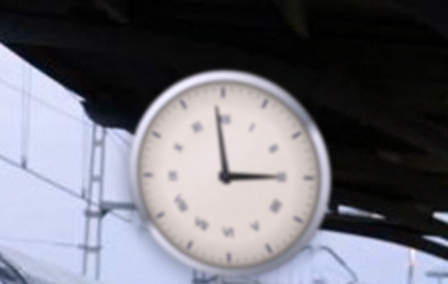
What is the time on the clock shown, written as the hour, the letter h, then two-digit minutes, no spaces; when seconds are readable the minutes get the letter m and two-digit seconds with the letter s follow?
2h59
